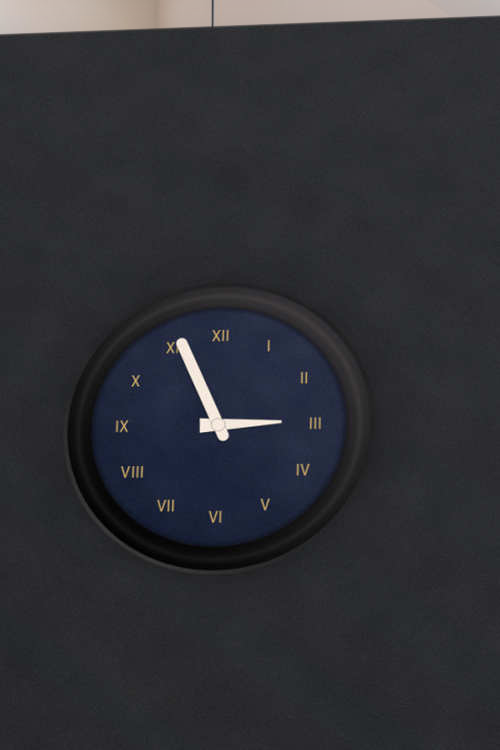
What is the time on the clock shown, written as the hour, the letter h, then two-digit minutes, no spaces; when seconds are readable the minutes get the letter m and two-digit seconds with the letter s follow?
2h56
